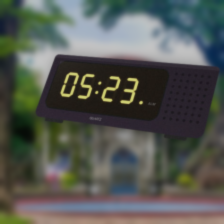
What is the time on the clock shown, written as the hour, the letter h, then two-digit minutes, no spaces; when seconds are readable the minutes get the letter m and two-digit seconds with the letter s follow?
5h23
